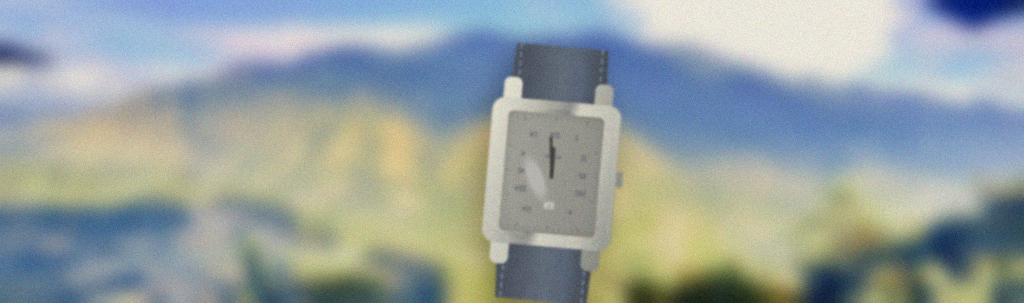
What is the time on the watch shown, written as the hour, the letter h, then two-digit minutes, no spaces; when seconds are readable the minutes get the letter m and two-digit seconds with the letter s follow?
11h59
